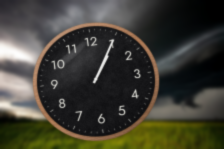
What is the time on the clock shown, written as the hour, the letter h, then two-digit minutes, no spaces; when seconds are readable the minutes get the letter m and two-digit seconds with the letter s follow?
1h05
